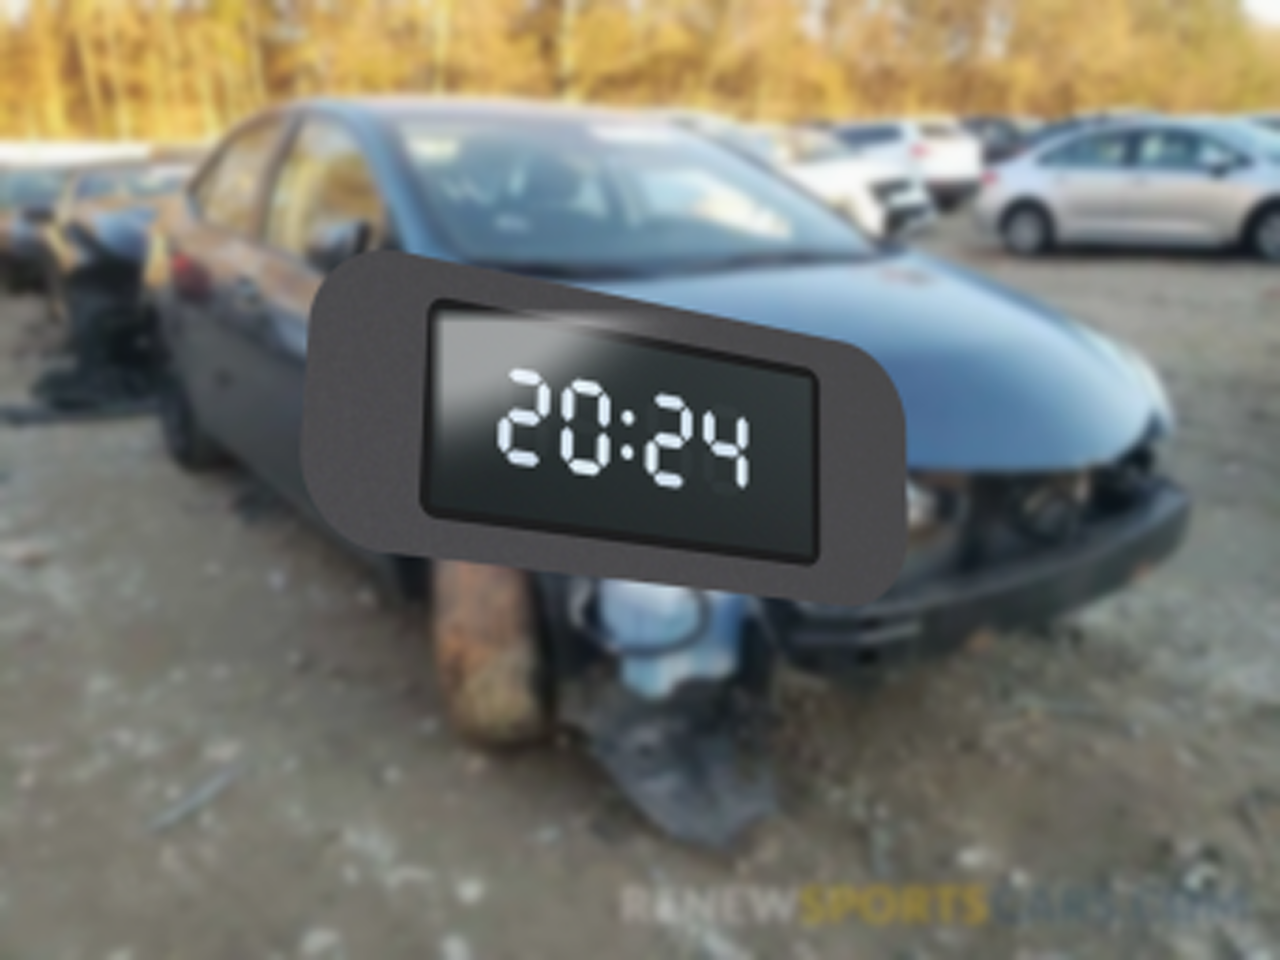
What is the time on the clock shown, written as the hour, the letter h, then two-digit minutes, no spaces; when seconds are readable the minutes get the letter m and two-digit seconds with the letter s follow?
20h24
